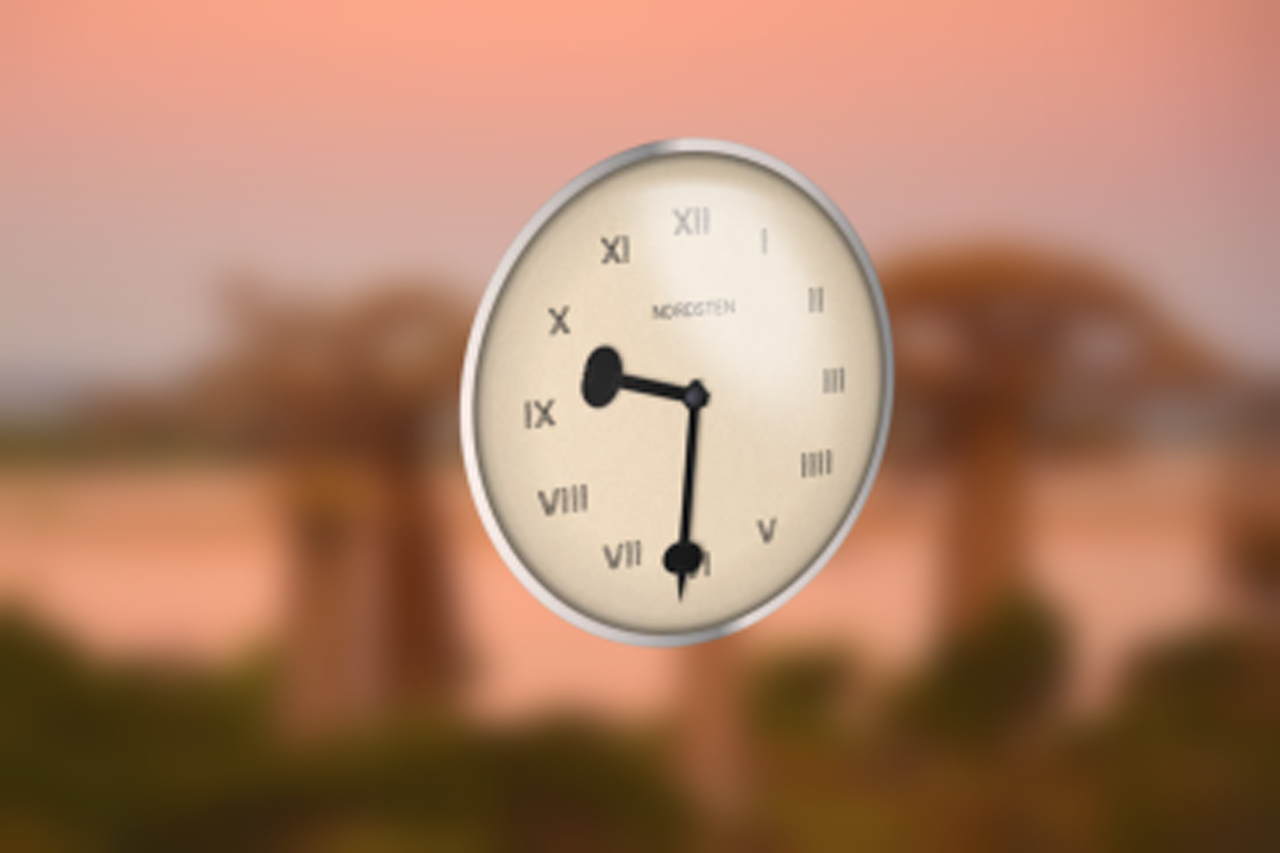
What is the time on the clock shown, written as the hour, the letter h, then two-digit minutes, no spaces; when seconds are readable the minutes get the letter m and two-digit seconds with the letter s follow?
9h31
